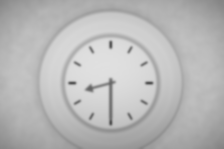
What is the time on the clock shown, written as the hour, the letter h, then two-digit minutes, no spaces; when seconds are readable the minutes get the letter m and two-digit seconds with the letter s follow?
8h30
